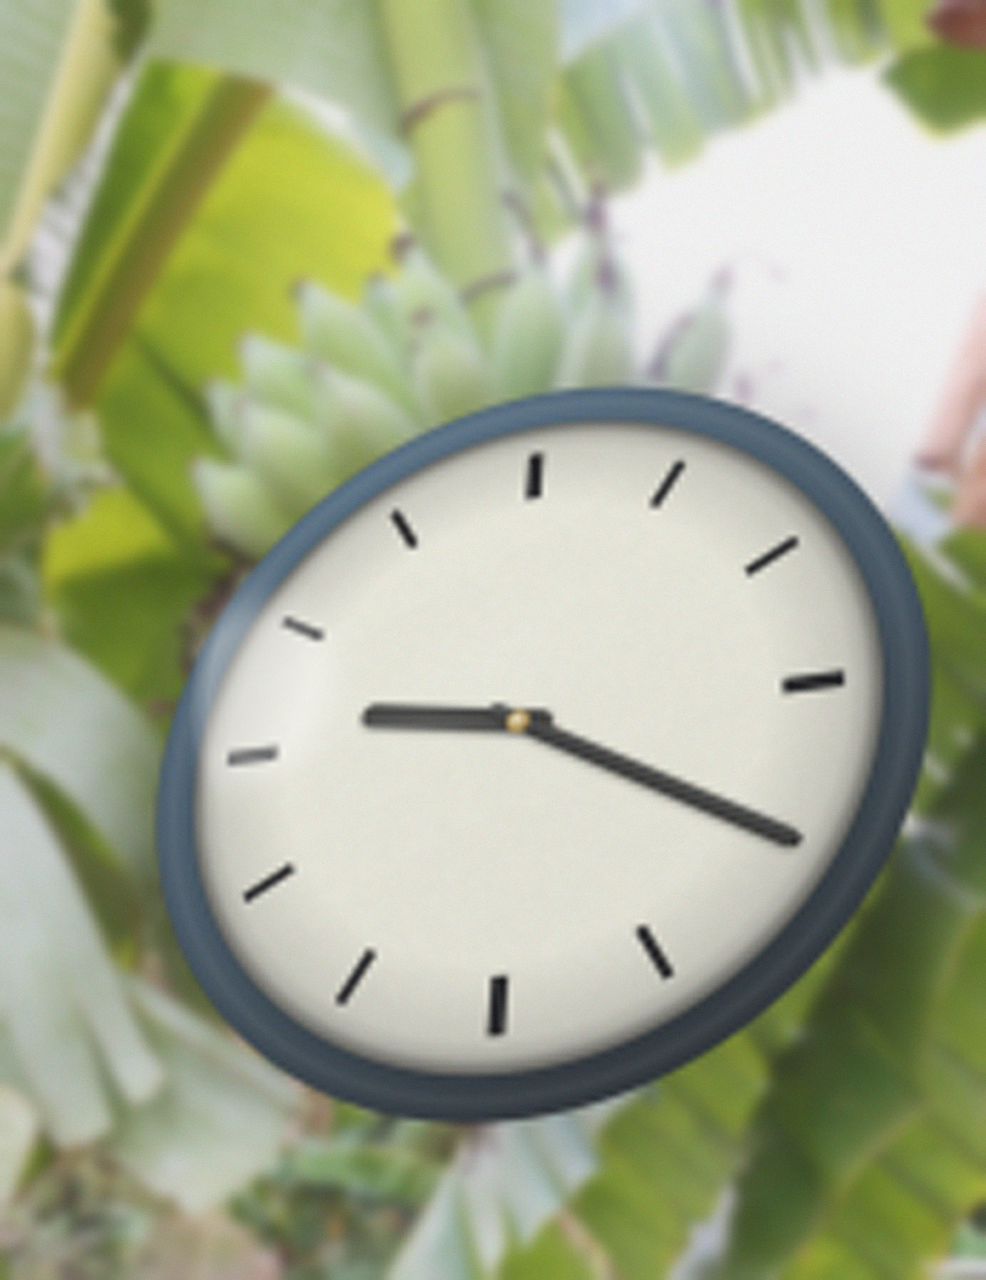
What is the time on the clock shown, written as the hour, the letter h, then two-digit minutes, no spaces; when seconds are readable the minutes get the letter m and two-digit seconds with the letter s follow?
9h20
